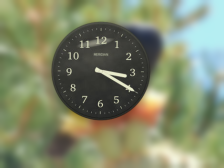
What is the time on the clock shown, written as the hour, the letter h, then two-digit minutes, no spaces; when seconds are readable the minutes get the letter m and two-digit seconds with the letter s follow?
3h20
